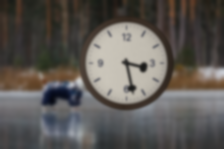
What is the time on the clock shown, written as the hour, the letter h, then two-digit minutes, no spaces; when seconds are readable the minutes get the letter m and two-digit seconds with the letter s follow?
3h28
